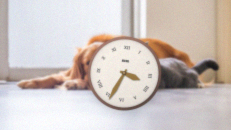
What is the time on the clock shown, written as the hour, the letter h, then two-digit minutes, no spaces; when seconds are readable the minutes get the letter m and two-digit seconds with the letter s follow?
3h34
